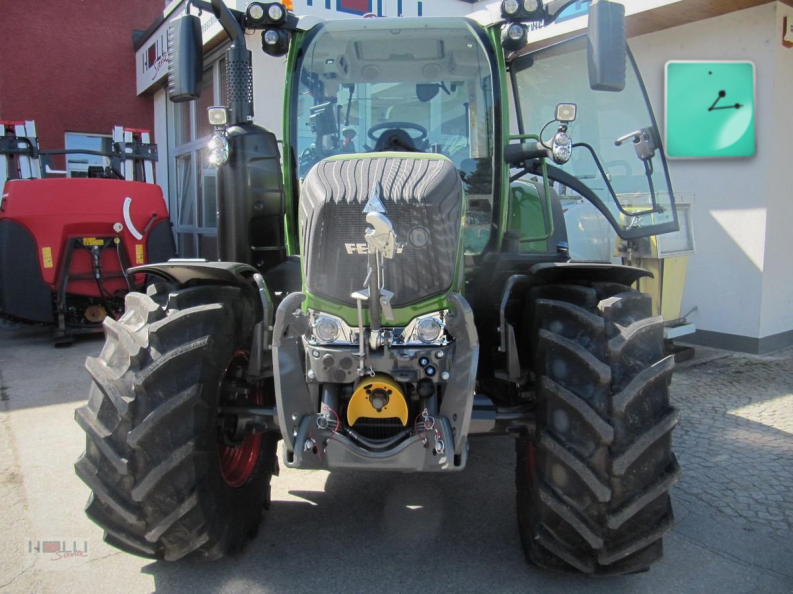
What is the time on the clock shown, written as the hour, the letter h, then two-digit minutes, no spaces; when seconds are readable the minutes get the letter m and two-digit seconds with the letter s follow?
1h14
